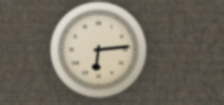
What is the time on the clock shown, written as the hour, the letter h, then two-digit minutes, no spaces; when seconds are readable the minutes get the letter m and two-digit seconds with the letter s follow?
6h14
